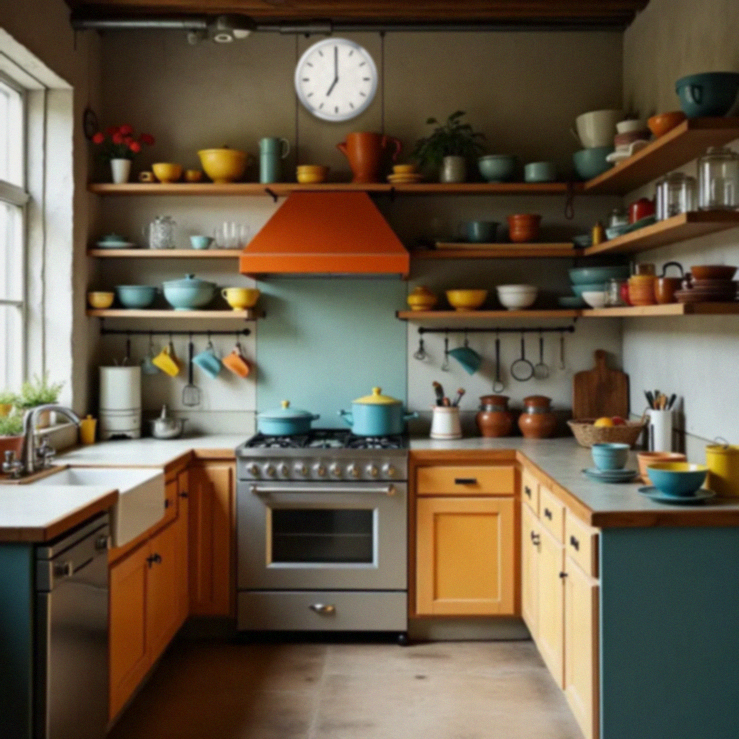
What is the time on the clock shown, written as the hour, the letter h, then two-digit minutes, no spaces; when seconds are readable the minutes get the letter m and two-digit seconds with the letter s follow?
7h00
